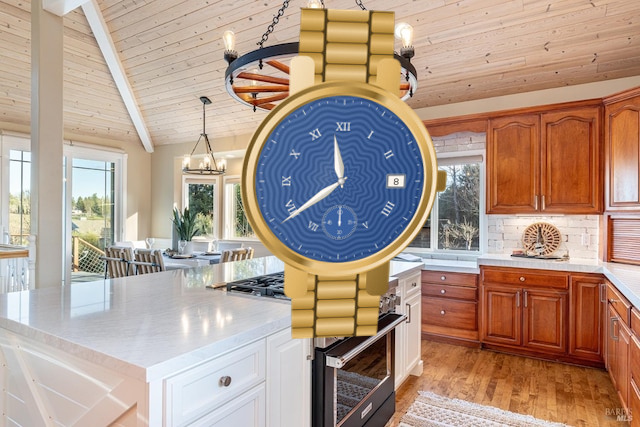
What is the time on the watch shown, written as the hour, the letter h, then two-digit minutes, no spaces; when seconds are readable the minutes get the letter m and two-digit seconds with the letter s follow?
11h39
